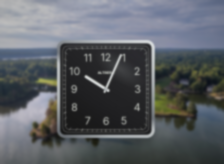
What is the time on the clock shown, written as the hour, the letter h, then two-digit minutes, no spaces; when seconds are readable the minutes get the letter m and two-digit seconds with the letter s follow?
10h04
